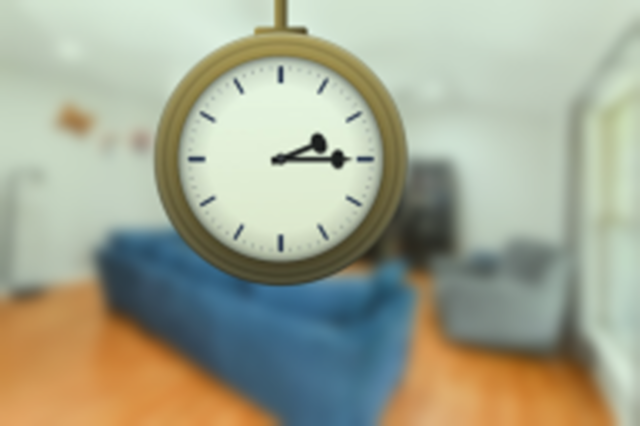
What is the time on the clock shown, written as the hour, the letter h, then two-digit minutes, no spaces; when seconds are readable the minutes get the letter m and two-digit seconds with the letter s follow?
2h15
